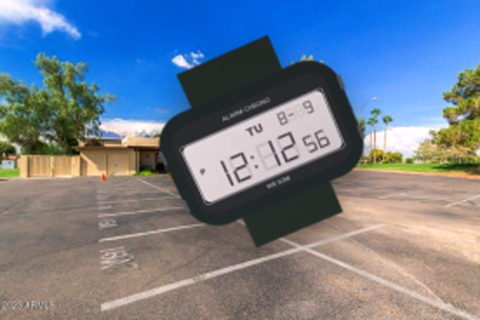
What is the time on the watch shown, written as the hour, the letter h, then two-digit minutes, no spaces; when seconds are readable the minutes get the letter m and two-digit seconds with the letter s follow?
12h12m56s
